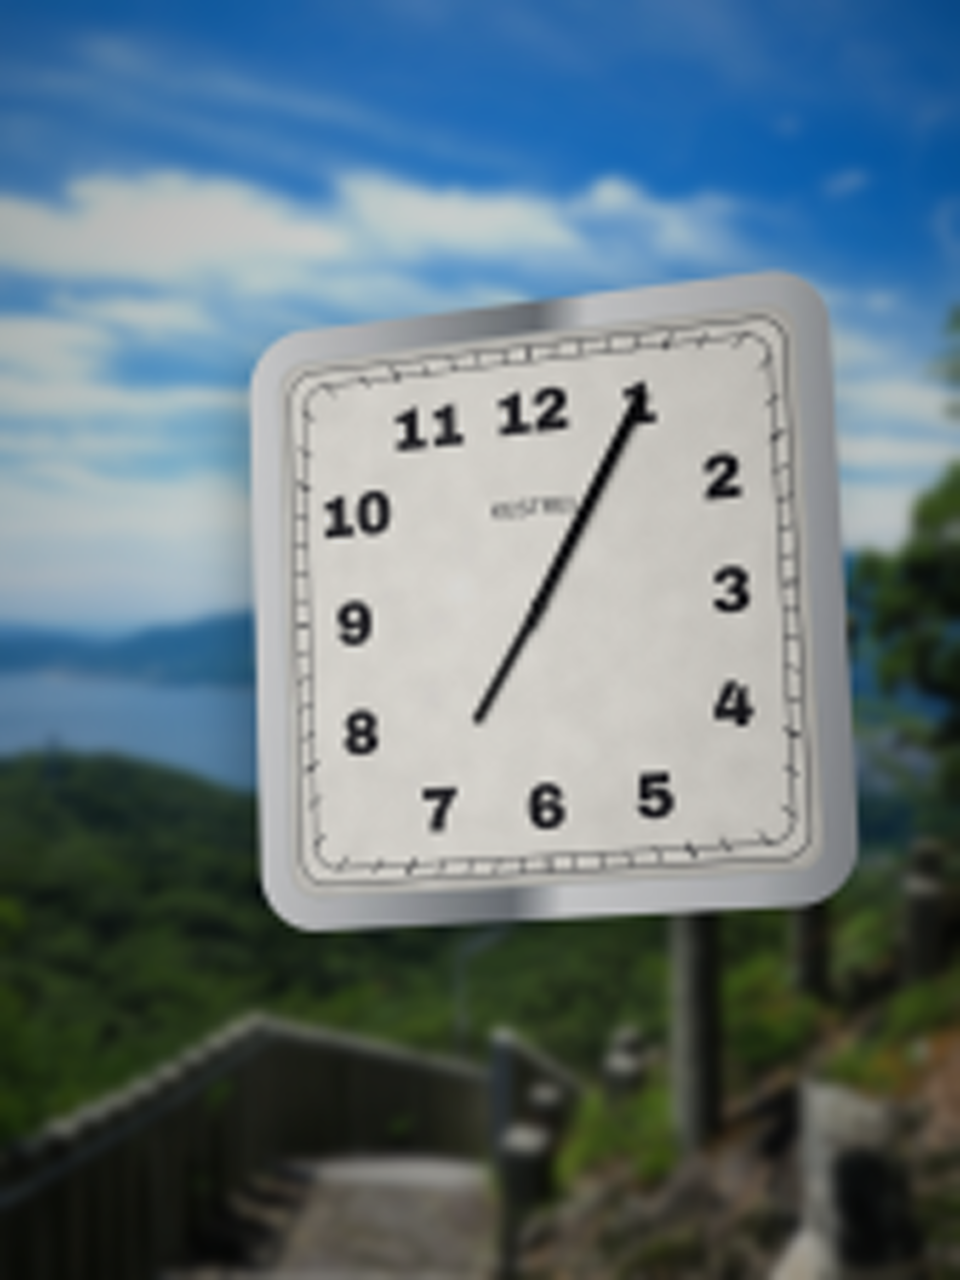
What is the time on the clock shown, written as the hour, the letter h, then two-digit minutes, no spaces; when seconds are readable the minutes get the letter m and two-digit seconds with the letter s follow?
7h05
